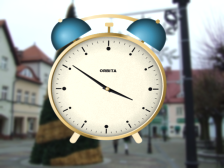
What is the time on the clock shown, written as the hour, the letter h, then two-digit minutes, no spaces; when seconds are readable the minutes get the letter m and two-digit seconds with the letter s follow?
3h51
